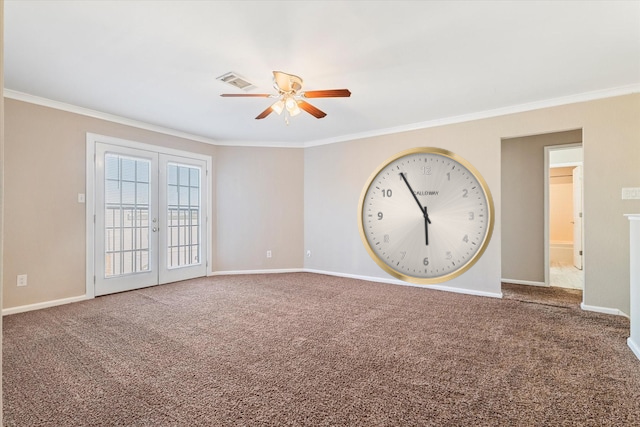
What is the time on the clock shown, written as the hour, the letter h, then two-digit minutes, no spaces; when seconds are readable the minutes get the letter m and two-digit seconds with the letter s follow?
5h55
